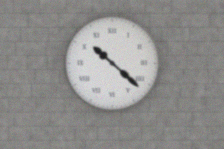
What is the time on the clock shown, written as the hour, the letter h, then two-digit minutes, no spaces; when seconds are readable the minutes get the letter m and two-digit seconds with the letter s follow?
10h22
